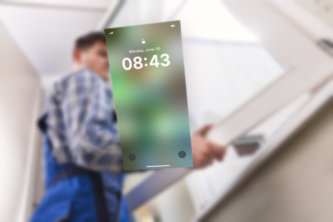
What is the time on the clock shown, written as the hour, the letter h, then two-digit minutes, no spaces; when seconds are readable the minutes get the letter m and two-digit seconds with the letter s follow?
8h43
